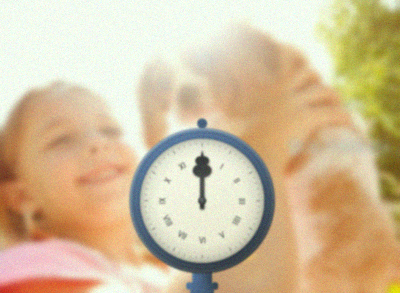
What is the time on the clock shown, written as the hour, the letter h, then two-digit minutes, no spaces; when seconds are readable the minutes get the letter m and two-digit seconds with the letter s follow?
12h00
